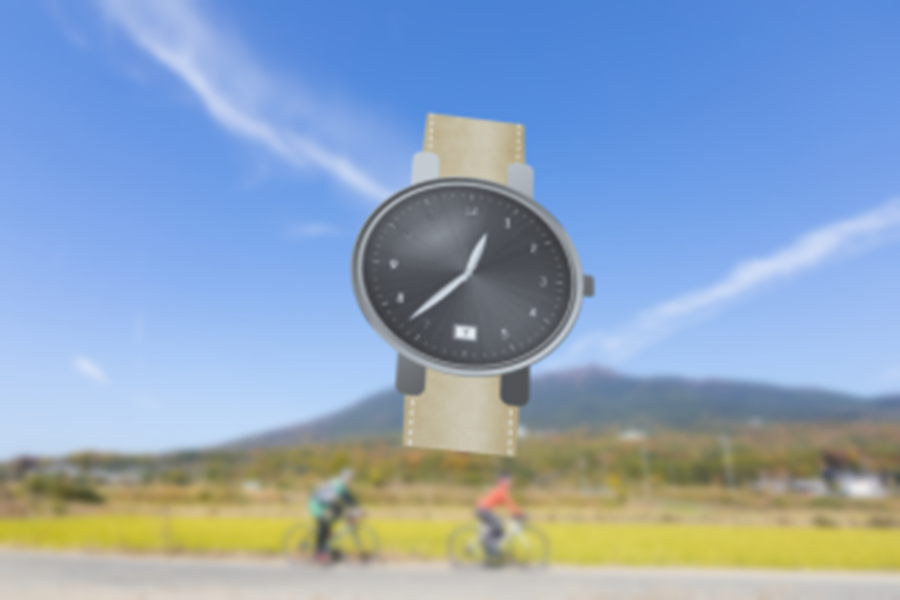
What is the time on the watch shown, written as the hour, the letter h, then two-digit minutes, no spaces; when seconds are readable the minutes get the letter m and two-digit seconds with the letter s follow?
12h37
